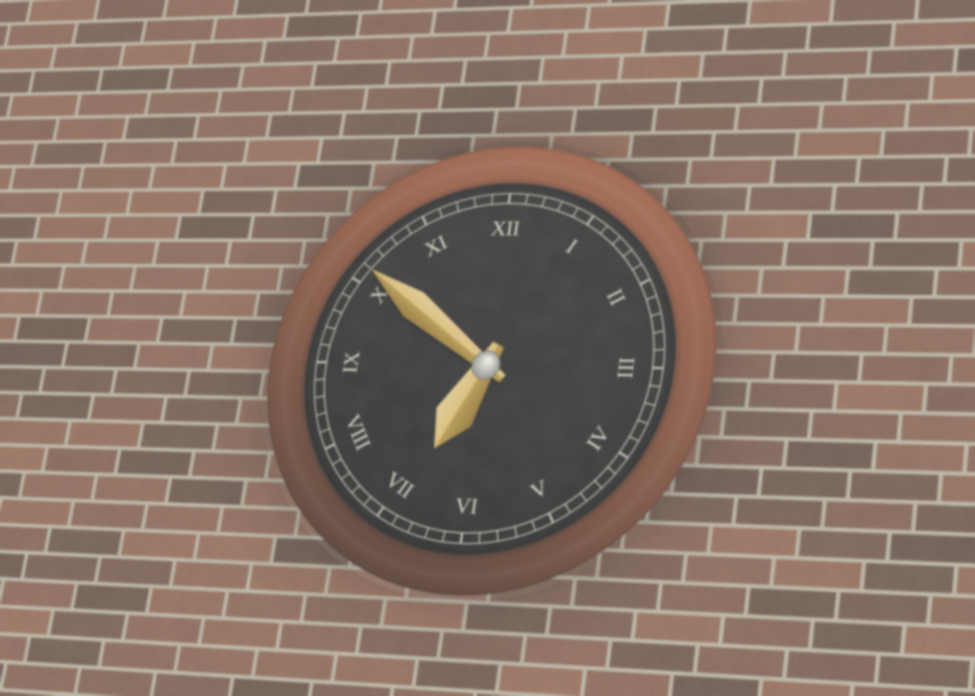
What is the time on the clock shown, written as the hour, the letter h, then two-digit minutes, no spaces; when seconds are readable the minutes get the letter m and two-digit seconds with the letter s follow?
6h51
